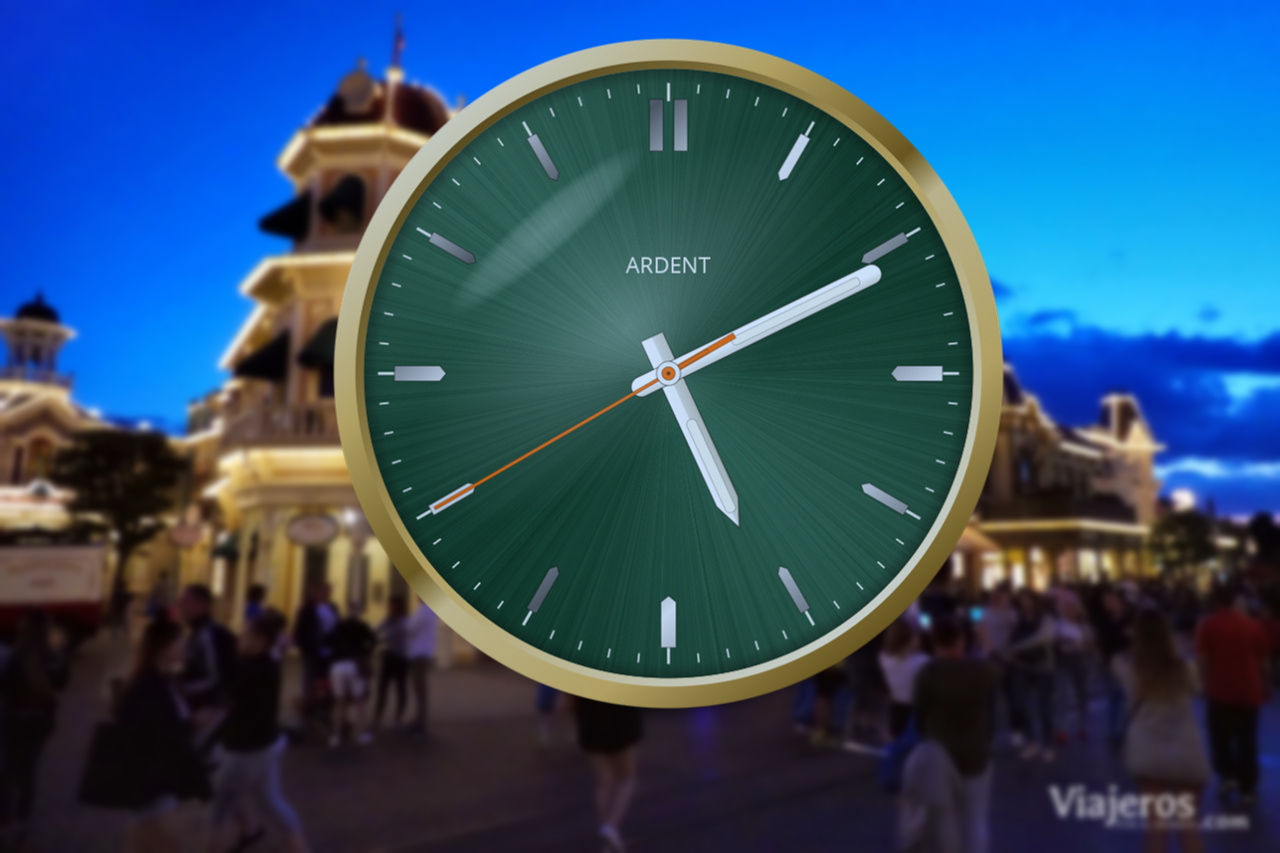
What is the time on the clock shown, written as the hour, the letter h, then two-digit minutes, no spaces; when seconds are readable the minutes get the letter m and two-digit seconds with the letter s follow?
5h10m40s
